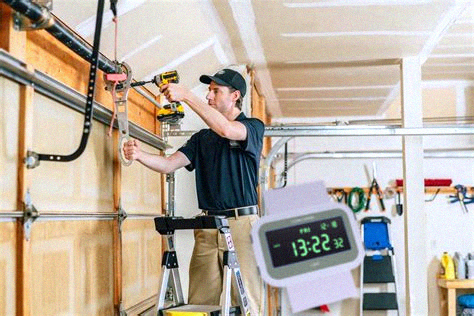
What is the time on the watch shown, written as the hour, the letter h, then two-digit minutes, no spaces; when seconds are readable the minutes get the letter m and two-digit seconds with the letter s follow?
13h22
